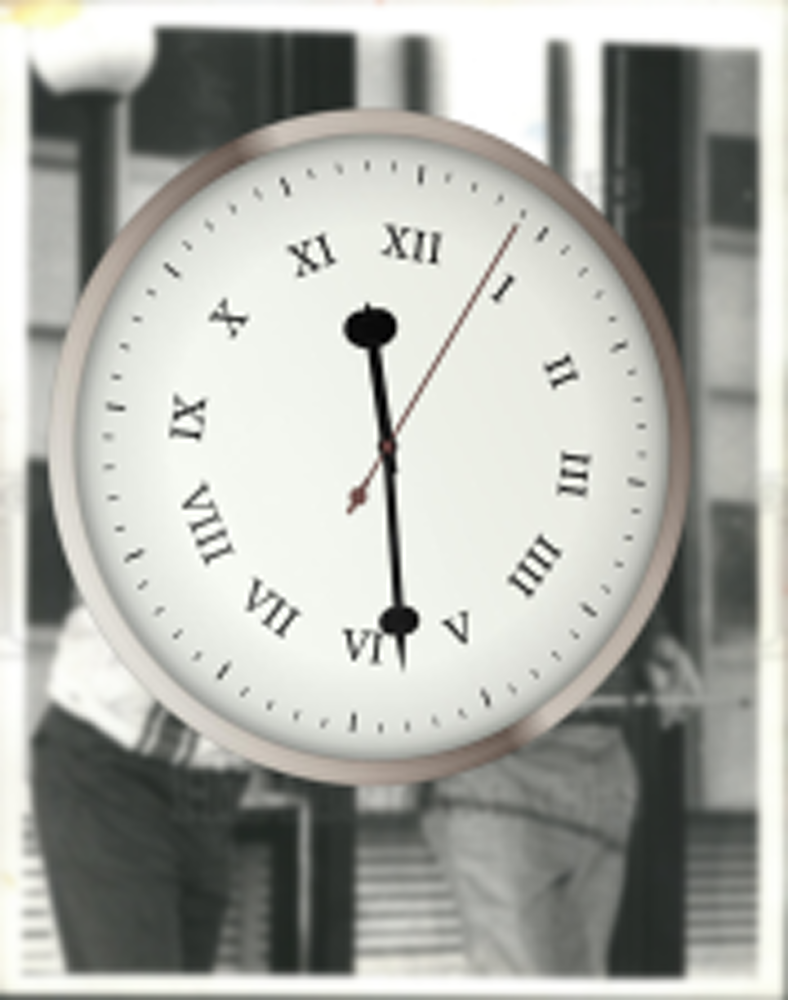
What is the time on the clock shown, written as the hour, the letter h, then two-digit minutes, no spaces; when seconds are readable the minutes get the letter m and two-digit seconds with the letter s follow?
11h28m04s
